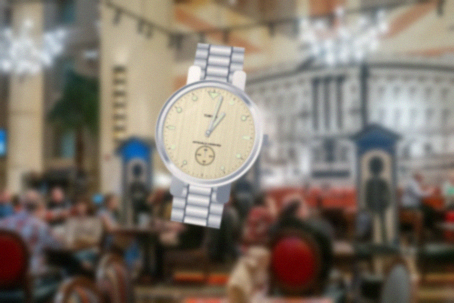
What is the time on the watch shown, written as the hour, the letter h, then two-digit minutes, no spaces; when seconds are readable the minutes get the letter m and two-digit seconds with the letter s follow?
1h02
